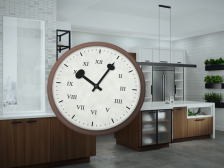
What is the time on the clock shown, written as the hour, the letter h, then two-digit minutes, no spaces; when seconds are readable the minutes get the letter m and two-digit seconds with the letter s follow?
10h05
